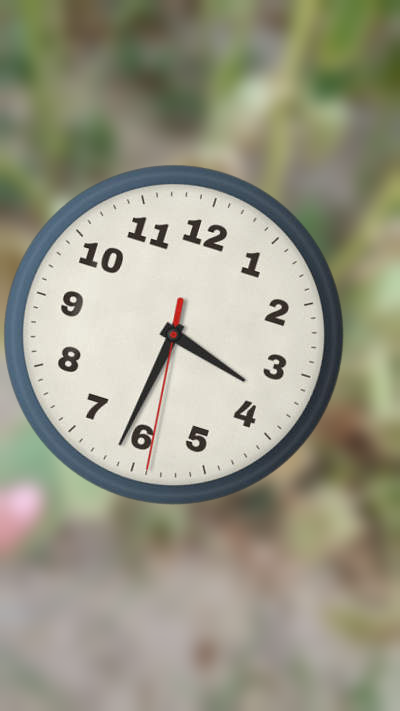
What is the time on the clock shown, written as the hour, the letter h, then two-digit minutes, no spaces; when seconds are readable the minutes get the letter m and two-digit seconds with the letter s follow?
3h31m29s
